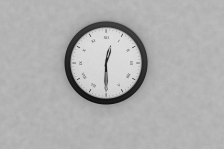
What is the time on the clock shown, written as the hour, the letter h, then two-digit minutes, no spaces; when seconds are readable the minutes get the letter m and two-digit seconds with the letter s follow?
12h30
